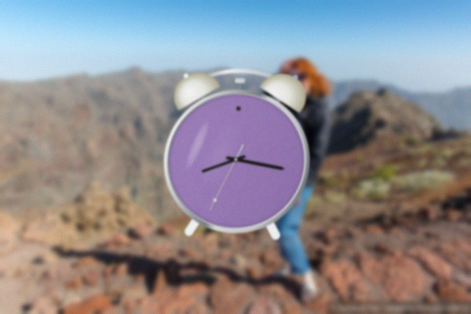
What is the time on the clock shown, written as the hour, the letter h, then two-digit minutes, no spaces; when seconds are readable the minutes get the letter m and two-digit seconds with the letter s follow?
8h16m34s
